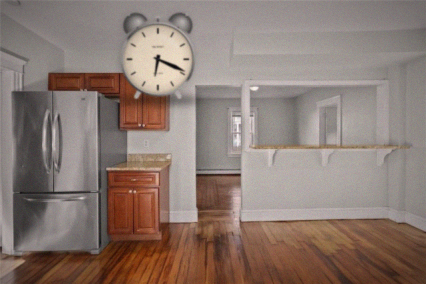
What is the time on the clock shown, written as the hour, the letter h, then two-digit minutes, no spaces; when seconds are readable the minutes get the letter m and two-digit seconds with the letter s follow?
6h19
